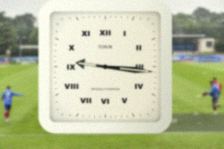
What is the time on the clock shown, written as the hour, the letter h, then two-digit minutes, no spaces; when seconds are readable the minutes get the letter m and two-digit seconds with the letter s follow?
9h16
